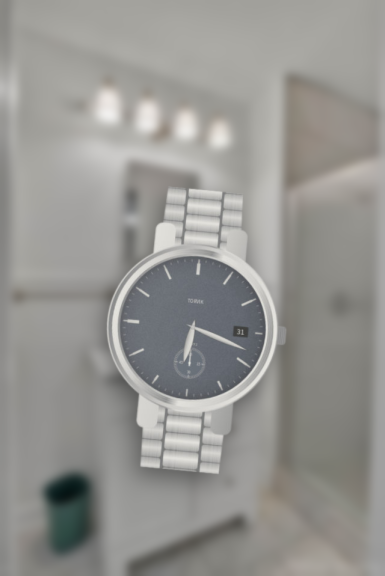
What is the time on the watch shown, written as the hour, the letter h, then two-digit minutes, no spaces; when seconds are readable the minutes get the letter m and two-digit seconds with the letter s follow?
6h18
